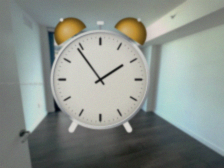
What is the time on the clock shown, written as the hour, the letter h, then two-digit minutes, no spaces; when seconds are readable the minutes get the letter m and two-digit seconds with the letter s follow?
1h54
